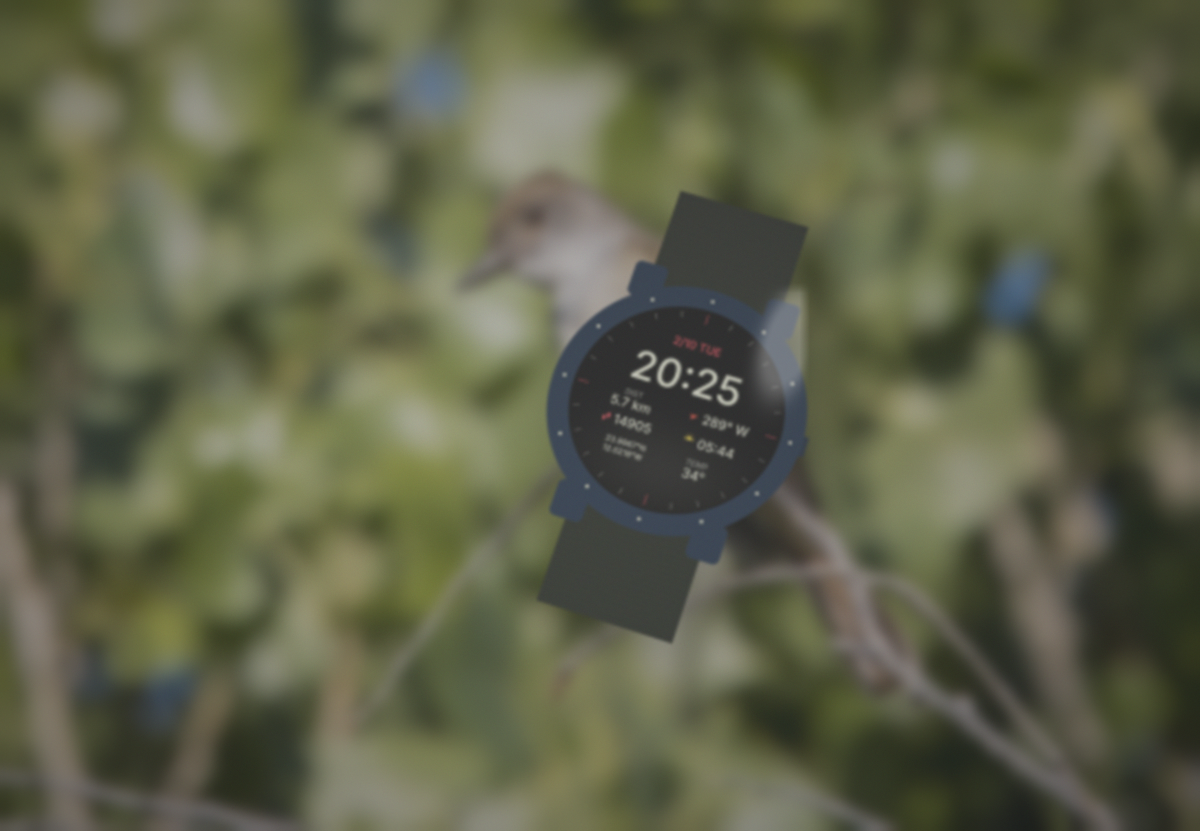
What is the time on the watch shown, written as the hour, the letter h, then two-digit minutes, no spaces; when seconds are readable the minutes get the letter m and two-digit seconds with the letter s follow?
20h25
